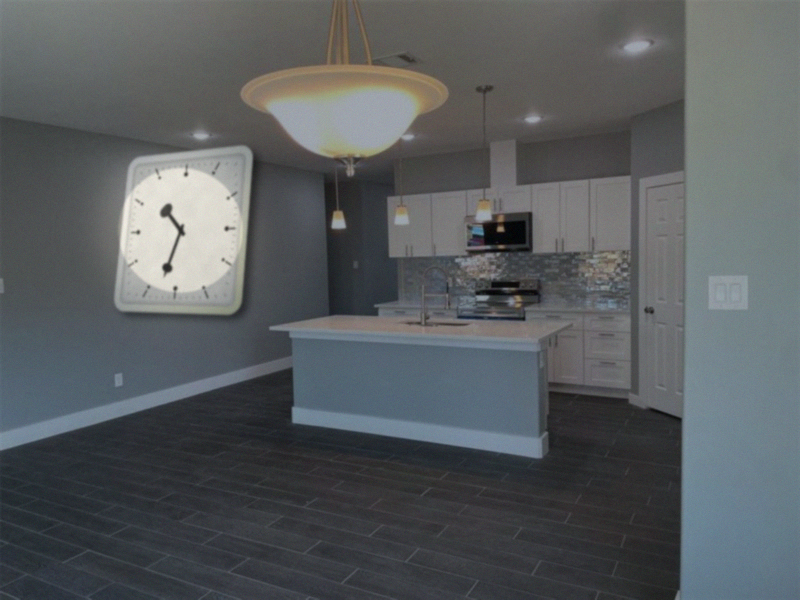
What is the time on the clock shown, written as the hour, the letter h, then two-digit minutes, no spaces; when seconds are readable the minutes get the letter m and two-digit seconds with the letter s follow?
10h33
